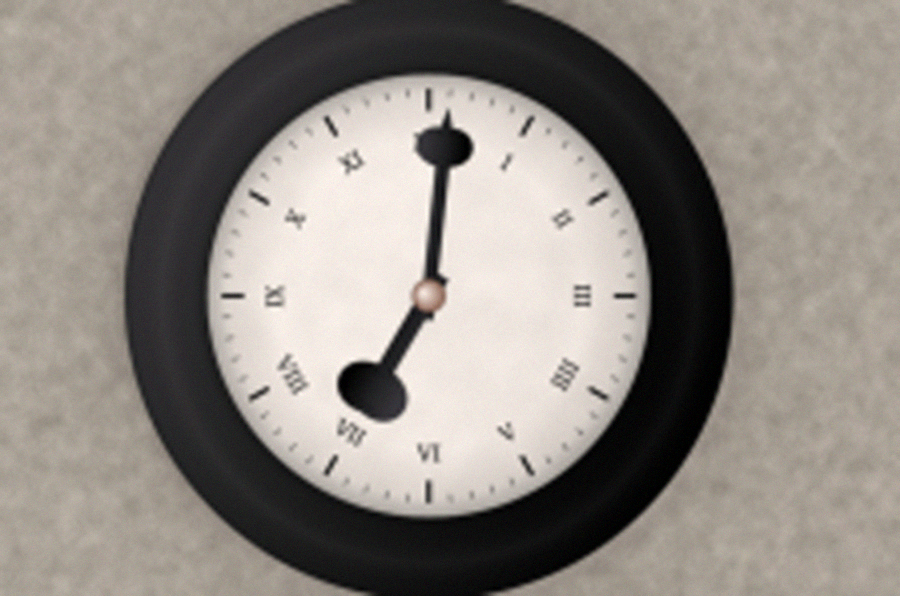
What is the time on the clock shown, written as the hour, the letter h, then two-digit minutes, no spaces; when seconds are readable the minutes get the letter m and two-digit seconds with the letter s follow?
7h01
